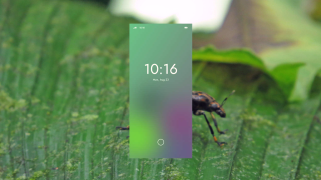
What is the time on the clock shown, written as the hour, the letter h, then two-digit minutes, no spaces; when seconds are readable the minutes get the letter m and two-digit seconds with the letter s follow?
10h16
